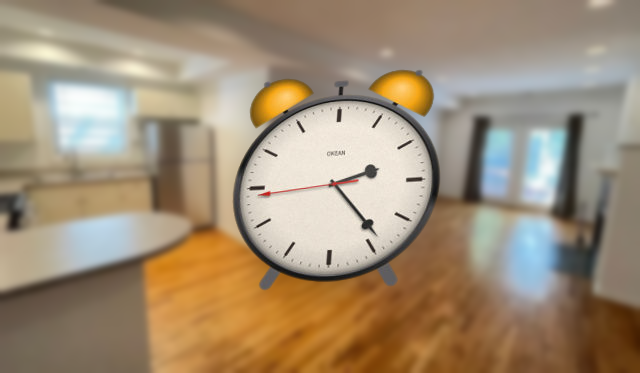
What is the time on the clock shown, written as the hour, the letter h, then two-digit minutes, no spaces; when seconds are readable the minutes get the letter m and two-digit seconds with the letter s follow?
2h23m44s
